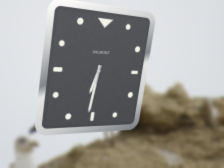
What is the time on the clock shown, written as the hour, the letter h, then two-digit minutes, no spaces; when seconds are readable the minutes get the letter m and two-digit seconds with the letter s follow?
6h31
